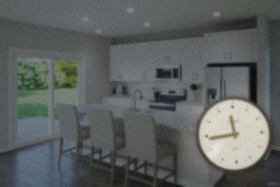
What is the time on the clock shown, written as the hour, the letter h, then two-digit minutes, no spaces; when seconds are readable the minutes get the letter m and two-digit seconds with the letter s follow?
11h44
